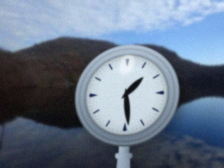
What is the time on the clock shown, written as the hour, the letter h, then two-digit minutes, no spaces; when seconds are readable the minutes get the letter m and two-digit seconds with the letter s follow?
1h29
